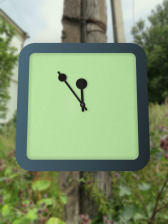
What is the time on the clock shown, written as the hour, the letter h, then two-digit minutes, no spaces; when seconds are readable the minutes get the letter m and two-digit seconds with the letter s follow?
11h54
